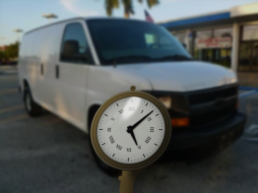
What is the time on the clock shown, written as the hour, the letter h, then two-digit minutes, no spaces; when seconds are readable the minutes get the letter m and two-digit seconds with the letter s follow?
5h08
